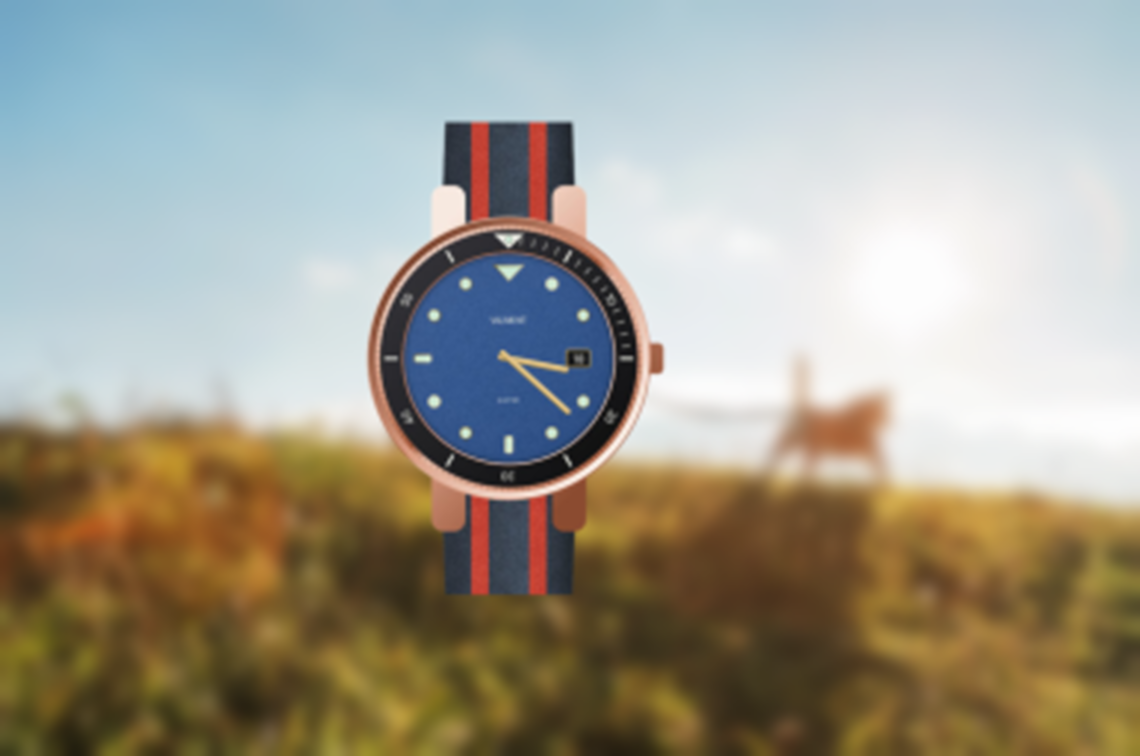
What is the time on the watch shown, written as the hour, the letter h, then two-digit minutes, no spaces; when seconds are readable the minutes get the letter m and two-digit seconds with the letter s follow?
3h22
